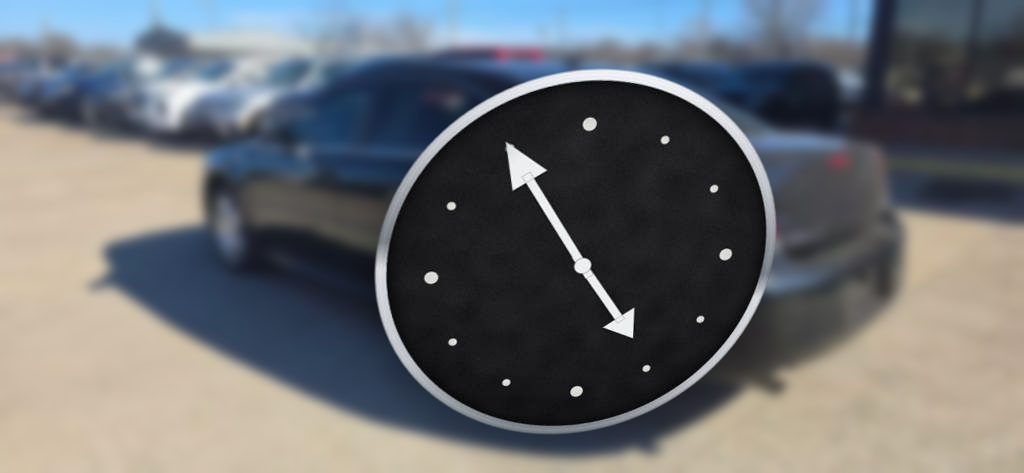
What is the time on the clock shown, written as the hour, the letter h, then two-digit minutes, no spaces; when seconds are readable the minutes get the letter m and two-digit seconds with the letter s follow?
4h55
